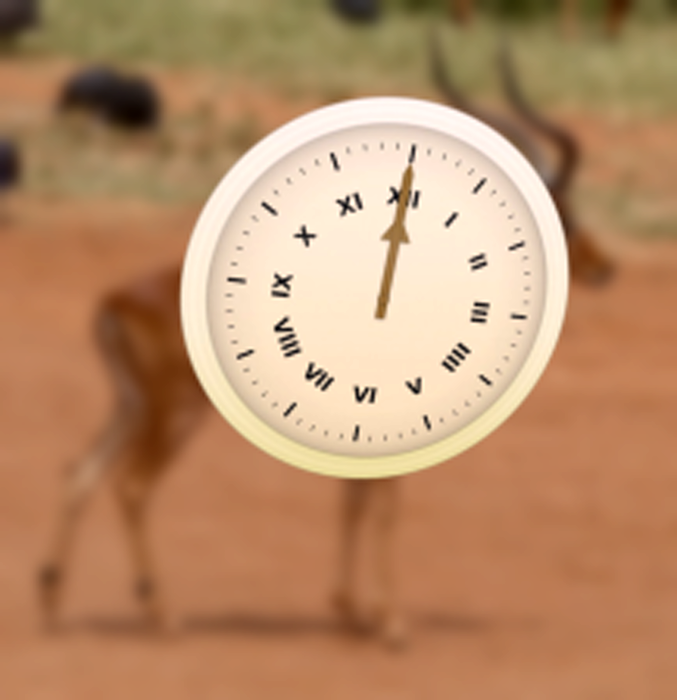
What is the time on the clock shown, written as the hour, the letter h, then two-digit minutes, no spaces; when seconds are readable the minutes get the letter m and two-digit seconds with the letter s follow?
12h00
